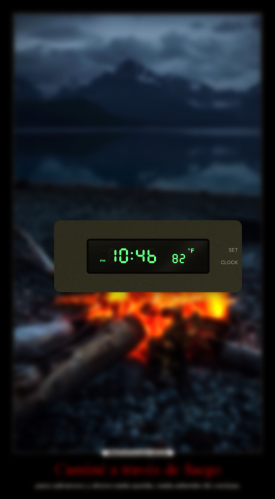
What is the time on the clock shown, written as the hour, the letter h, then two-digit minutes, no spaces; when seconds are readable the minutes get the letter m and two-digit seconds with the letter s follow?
10h46
